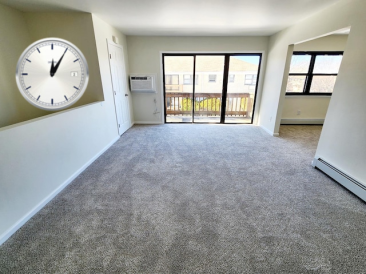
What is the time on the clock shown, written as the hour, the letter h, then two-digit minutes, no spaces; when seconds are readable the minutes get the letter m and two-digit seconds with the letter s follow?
12h05
